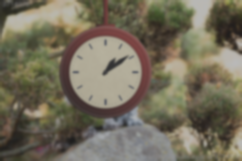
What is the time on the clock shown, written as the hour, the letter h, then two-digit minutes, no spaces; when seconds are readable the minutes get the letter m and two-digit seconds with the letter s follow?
1h09
